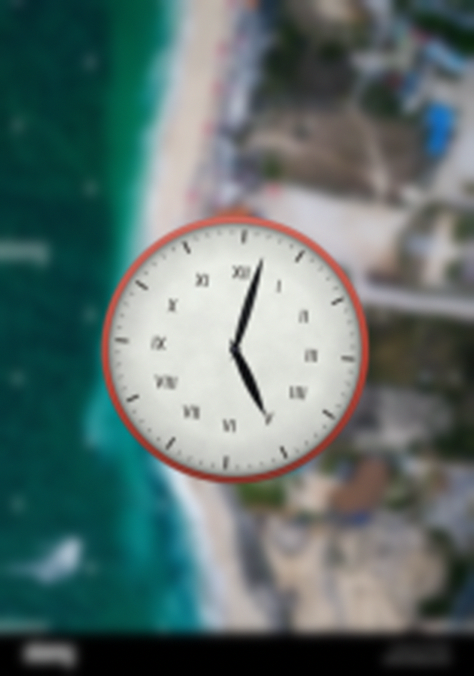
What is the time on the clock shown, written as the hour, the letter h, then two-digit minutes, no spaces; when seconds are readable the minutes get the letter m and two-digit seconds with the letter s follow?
5h02
